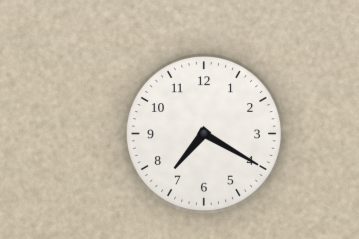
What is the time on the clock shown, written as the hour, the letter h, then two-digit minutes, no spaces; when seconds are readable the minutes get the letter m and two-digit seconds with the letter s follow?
7h20
